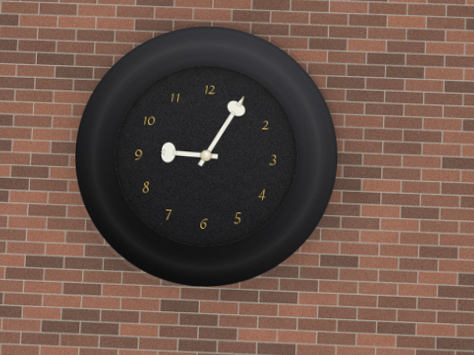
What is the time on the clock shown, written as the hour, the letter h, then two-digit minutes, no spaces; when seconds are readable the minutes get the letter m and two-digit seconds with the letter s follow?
9h05
